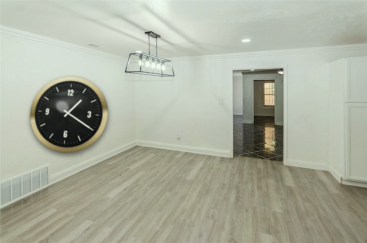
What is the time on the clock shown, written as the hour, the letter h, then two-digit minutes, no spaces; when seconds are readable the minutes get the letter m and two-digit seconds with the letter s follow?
1h20
